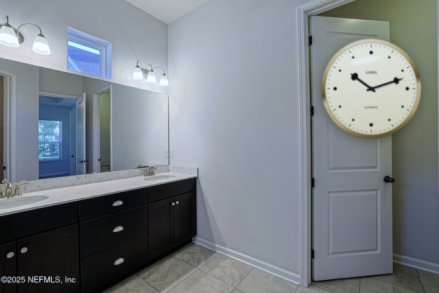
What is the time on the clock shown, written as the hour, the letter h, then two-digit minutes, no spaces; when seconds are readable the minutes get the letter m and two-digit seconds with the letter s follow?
10h12
